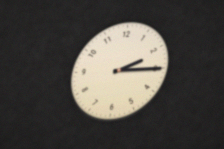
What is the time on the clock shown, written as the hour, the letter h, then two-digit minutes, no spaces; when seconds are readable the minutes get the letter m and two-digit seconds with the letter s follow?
2h15
